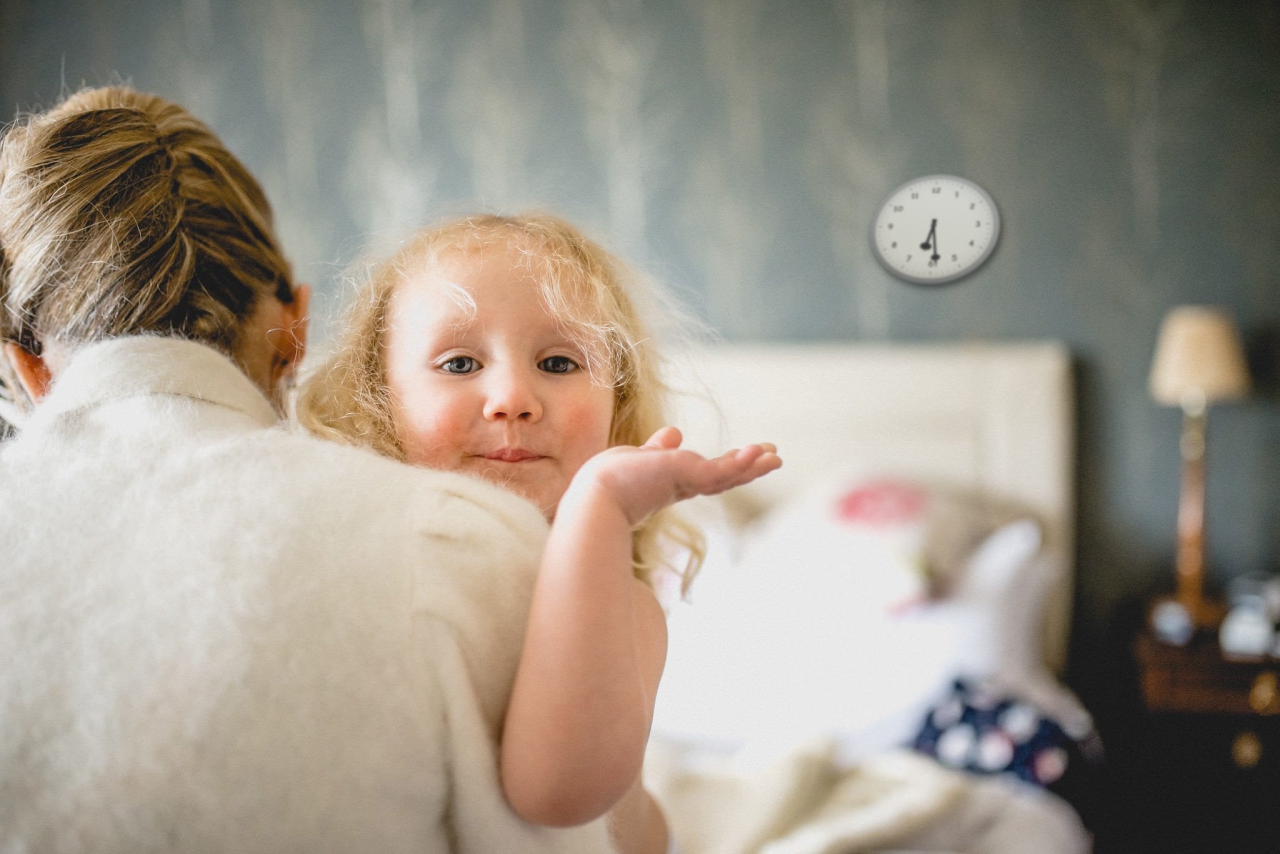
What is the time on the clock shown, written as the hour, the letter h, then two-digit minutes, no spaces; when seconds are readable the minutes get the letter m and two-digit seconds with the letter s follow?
6h29
